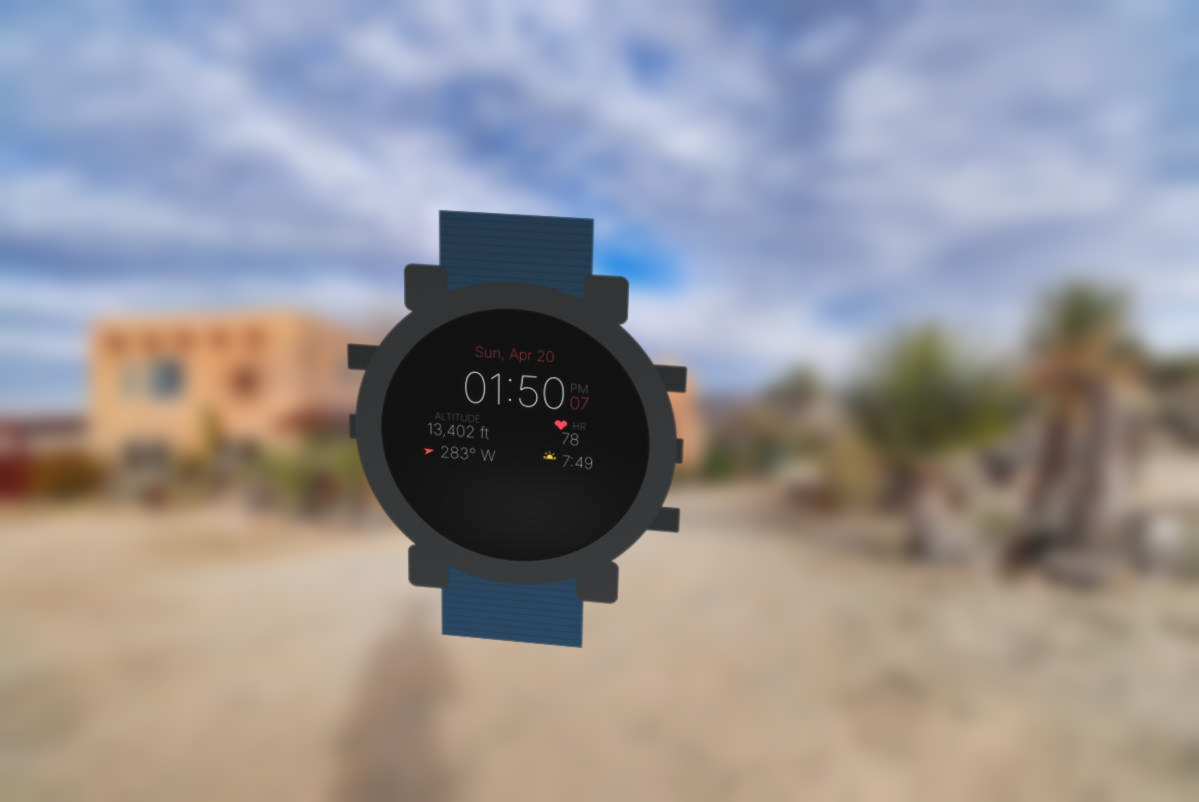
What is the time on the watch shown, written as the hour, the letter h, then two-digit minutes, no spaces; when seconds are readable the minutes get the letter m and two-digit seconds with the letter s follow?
1h50m07s
